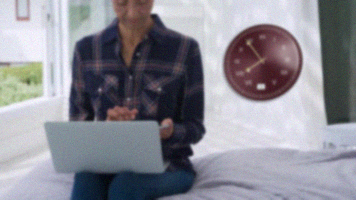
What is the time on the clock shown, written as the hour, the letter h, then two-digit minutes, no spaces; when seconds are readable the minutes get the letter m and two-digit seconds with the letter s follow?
7h54
